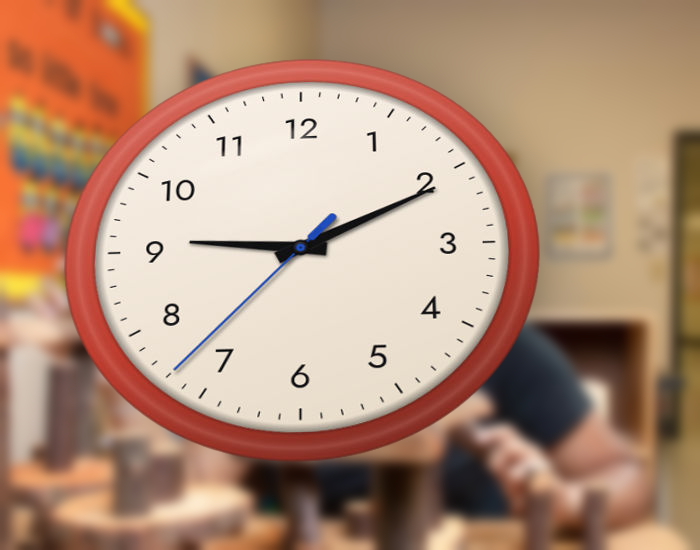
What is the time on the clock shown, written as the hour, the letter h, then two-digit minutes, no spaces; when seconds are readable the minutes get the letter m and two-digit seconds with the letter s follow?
9h10m37s
